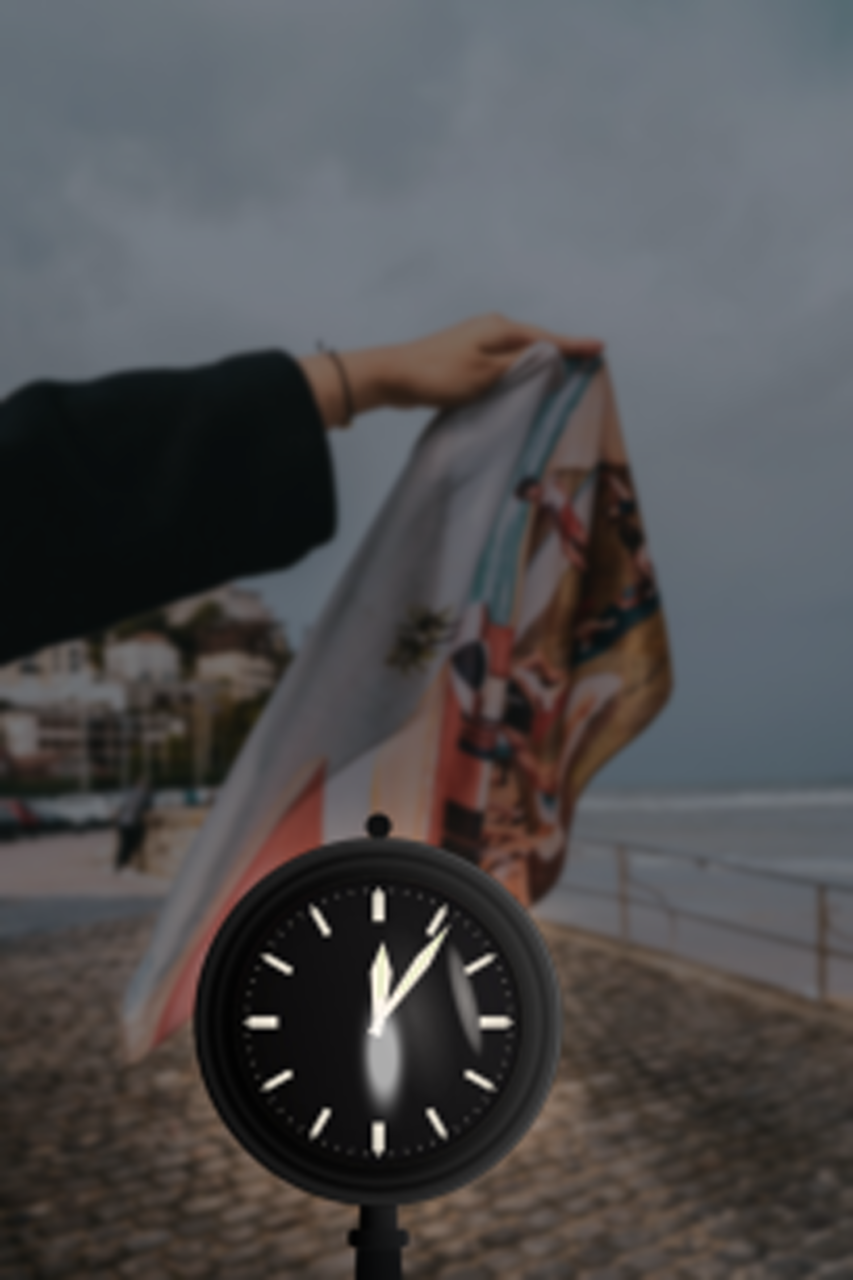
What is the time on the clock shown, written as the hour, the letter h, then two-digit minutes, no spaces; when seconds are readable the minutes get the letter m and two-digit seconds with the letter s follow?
12h06
